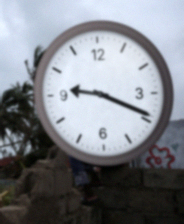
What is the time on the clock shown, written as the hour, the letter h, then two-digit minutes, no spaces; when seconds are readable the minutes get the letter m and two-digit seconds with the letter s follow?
9h19
